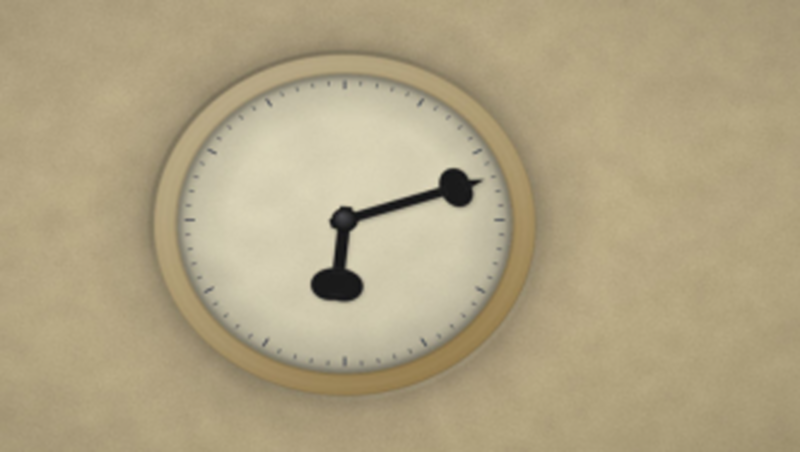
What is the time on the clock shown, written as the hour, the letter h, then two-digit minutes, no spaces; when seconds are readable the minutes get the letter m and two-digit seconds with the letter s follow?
6h12
